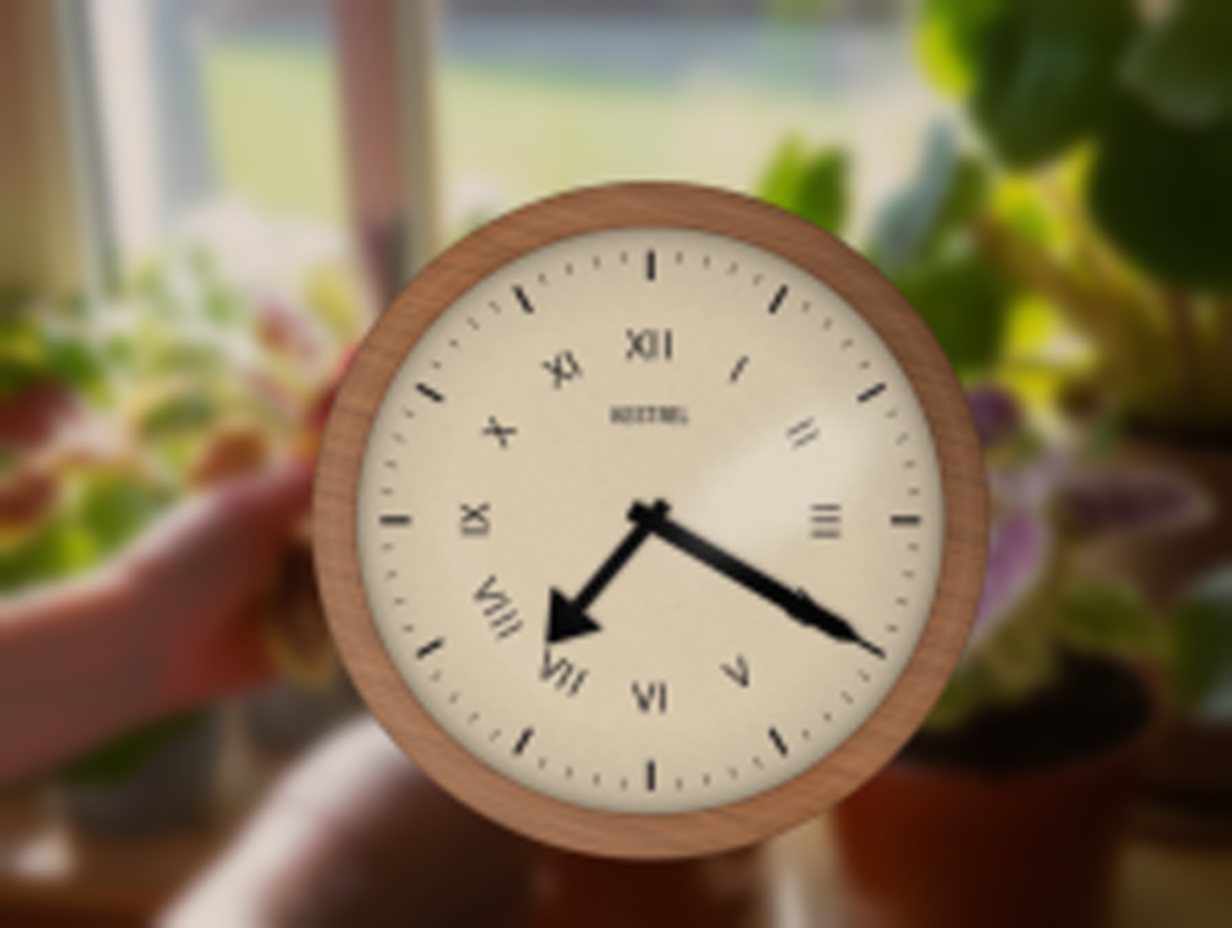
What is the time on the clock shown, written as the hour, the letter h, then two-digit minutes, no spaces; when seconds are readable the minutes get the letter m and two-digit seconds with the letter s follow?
7h20
